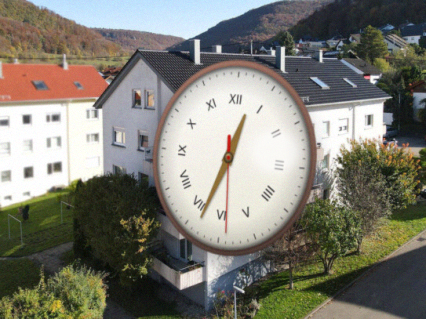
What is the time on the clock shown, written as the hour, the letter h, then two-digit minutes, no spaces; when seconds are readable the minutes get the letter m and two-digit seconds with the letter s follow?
12h33m29s
